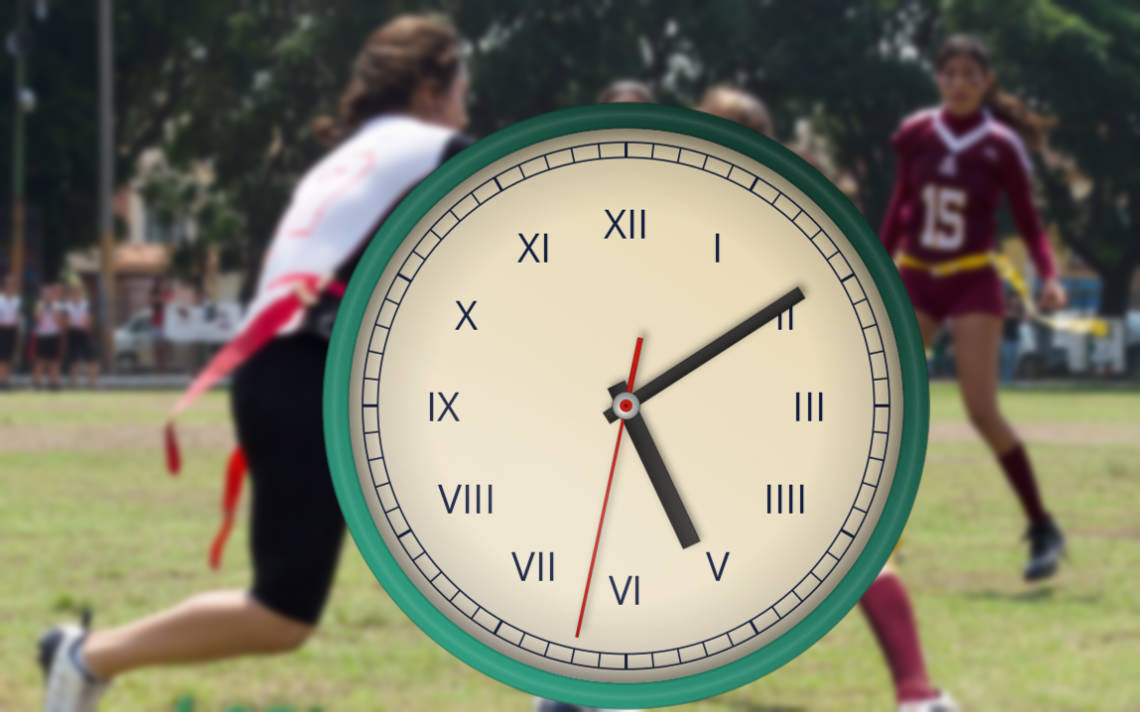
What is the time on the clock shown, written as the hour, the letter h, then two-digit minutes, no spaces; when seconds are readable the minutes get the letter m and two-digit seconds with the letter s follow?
5h09m32s
